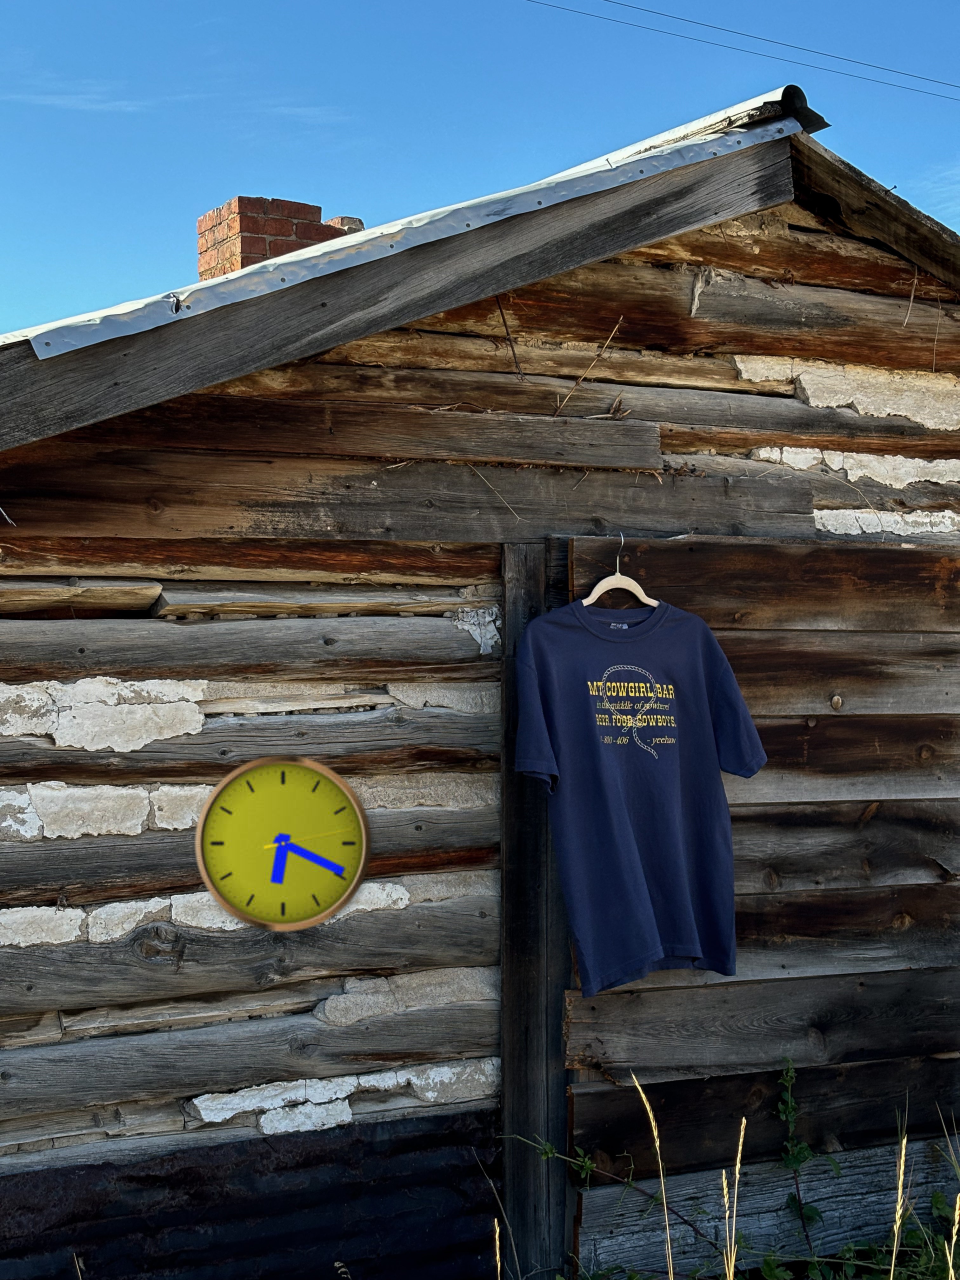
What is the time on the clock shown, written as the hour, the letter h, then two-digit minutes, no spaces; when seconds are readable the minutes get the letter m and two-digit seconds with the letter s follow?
6h19m13s
